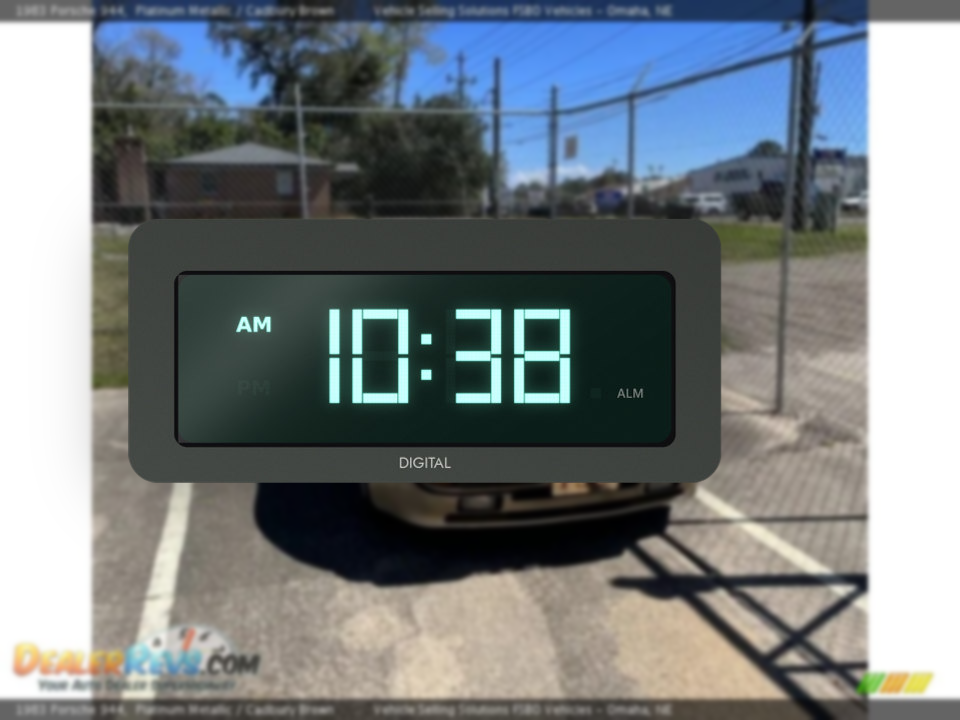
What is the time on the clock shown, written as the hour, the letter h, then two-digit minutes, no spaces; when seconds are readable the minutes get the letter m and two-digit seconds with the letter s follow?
10h38
